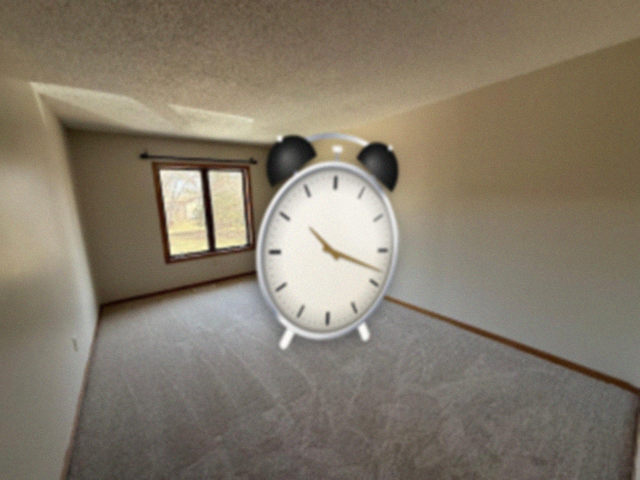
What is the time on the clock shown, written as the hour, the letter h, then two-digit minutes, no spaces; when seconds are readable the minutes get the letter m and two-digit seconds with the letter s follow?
10h18
